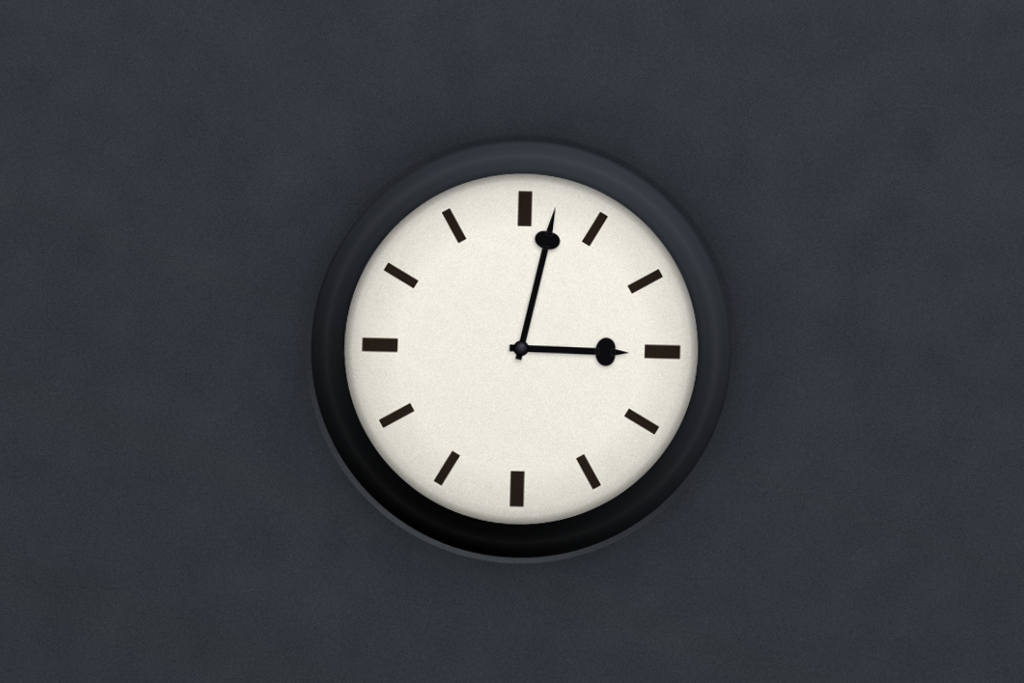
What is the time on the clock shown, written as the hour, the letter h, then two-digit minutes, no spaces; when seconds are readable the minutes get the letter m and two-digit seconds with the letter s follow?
3h02
